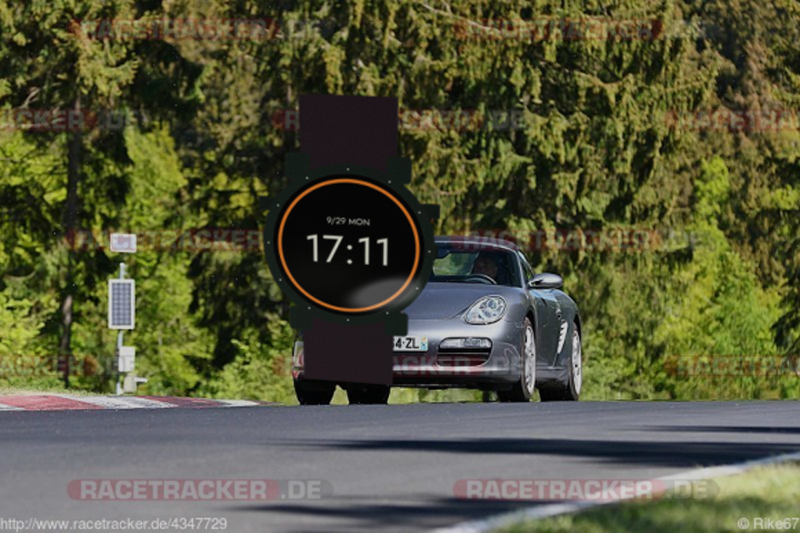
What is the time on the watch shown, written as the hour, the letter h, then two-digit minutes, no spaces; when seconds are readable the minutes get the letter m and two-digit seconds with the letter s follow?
17h11
